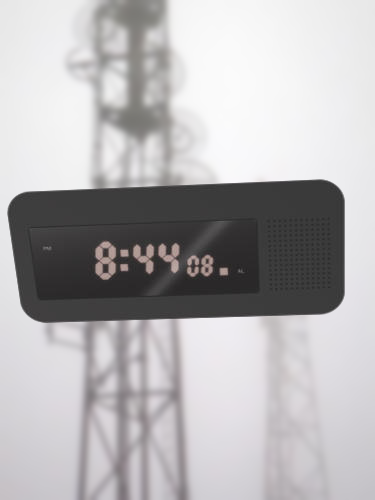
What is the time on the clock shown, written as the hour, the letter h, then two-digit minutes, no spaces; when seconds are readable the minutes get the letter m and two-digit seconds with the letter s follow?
8h44m08s
